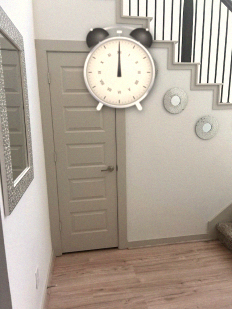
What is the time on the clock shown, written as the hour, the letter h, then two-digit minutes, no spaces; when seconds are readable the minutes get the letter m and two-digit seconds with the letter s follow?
12h00
